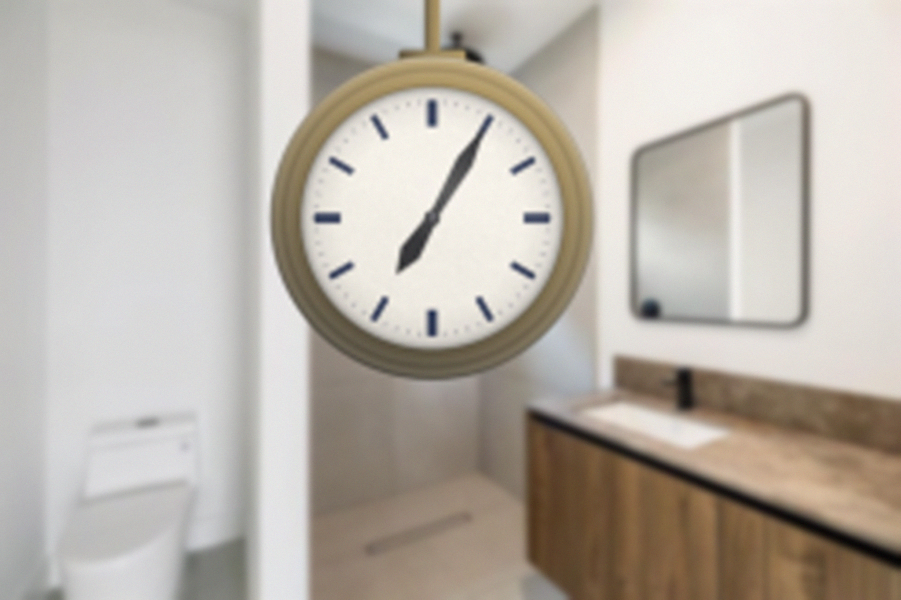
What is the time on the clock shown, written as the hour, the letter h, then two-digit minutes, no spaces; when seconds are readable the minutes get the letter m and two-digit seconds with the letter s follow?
7h05
